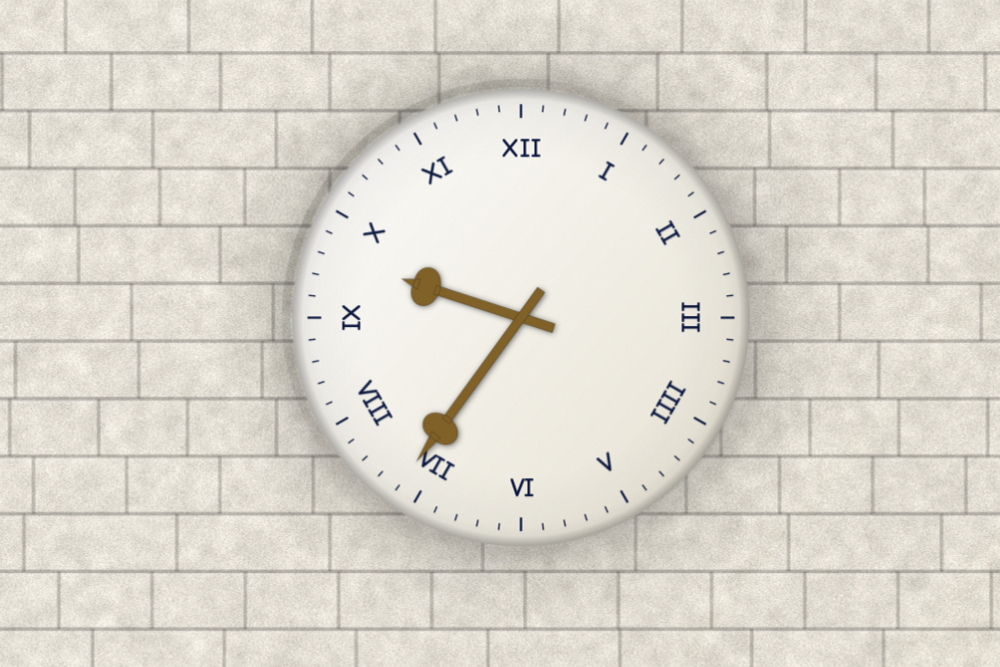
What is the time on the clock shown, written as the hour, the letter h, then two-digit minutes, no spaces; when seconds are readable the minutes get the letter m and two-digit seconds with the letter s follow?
9h36
